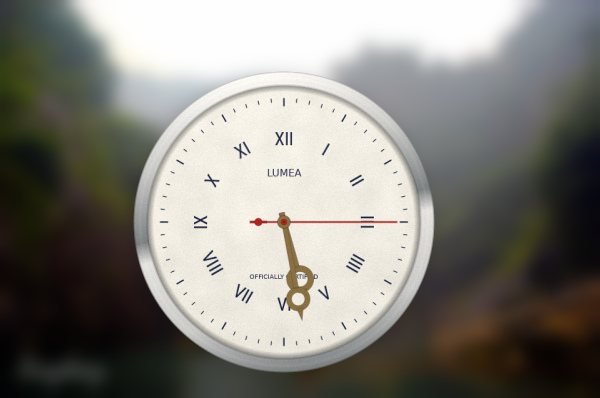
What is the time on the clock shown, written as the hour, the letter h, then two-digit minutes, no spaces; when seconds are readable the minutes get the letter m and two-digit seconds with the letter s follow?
5h28m15s
